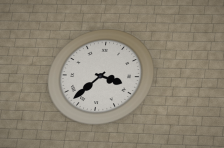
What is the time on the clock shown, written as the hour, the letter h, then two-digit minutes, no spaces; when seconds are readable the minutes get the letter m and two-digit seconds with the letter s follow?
3h37
